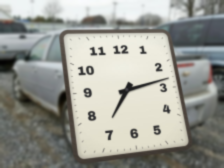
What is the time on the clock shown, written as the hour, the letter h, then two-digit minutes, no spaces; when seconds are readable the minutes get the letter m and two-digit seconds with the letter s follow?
7h13
